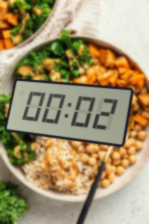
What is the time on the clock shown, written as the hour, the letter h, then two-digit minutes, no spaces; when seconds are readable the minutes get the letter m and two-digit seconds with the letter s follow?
0h02
